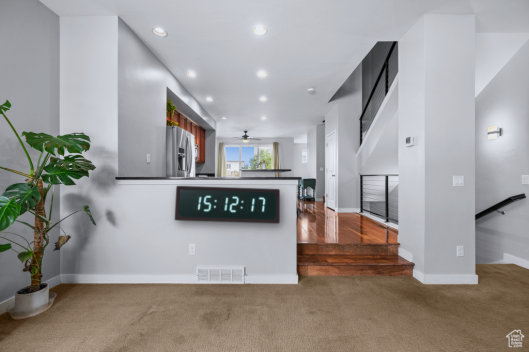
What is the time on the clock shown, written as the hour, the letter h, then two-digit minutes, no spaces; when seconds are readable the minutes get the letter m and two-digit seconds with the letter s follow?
15h12m17s
